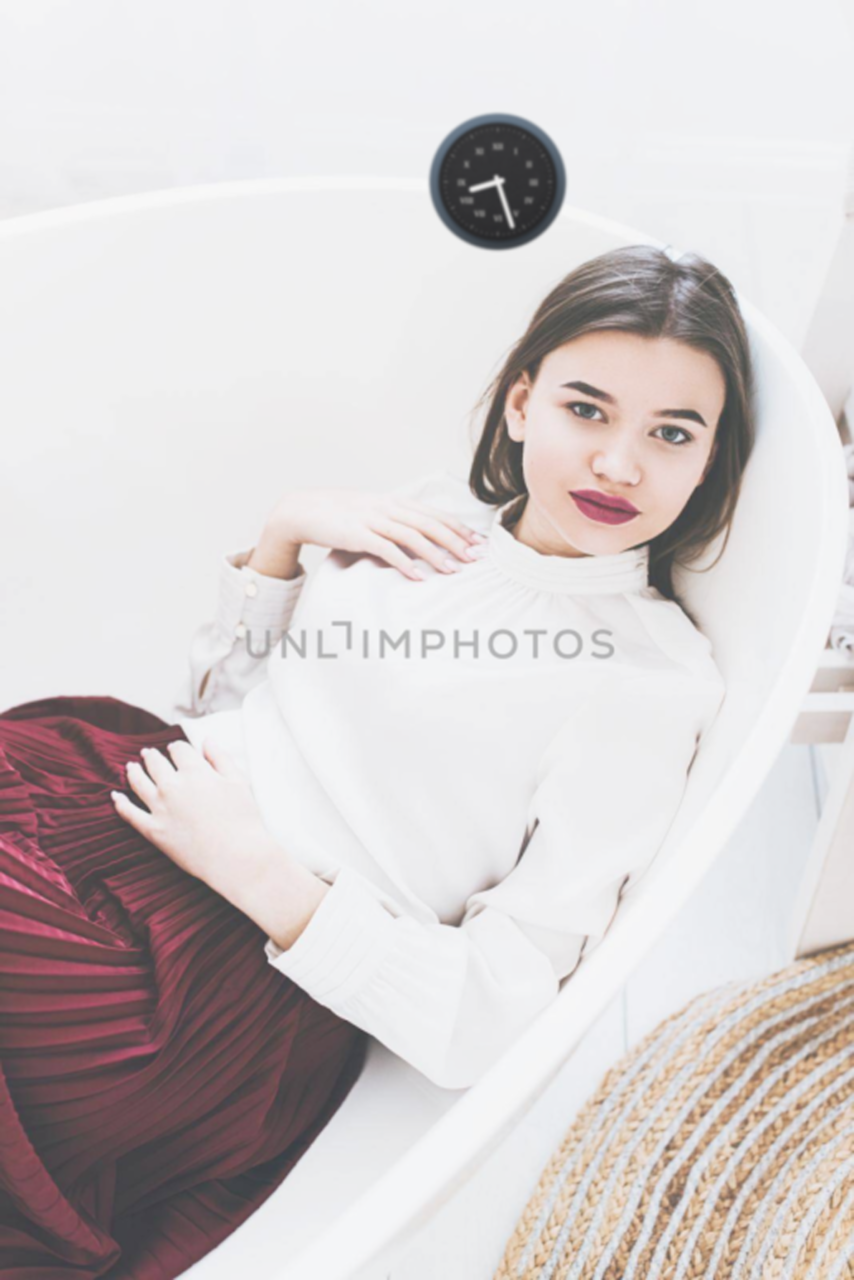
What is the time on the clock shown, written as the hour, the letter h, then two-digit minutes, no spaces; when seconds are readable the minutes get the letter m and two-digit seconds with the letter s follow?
8h27
